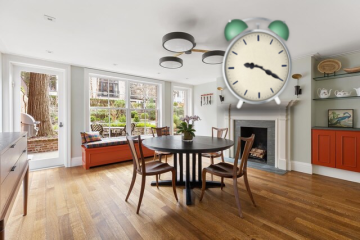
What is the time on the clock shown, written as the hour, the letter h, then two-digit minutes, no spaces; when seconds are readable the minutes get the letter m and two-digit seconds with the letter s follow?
9h20
